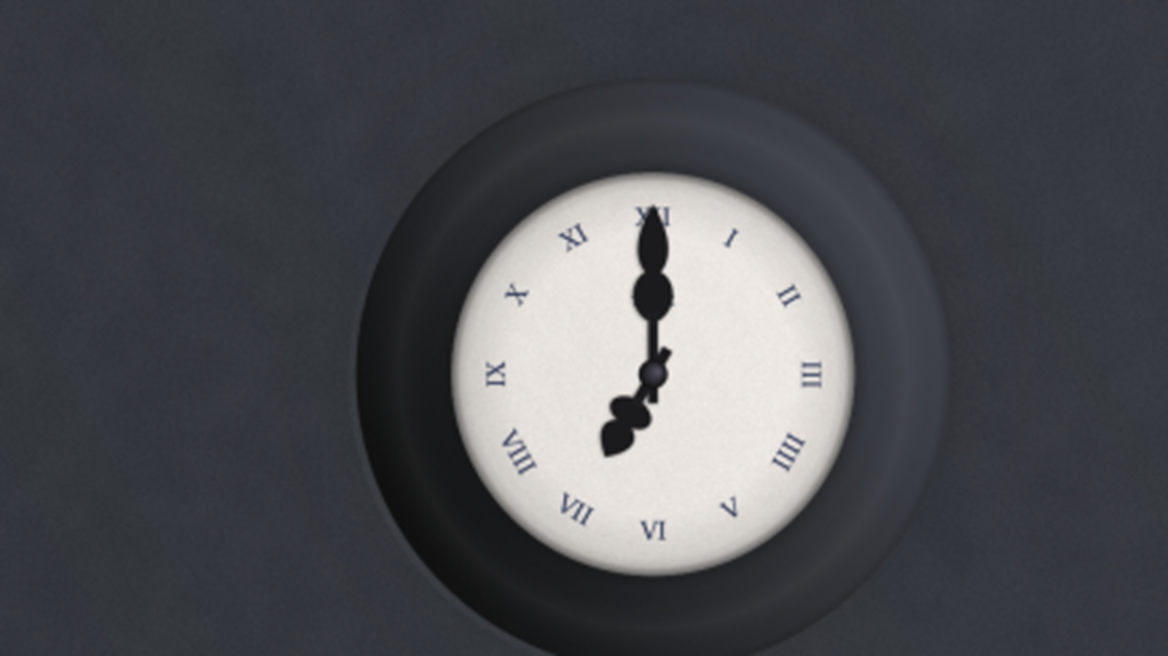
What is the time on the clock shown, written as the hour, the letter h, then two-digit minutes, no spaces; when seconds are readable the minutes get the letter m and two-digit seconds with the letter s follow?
7h00
